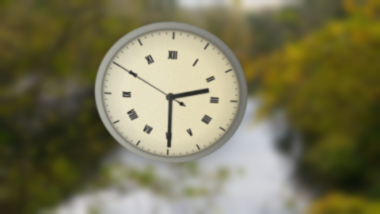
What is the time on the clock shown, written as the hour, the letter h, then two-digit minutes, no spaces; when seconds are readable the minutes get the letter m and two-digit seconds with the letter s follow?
2h29m50s
